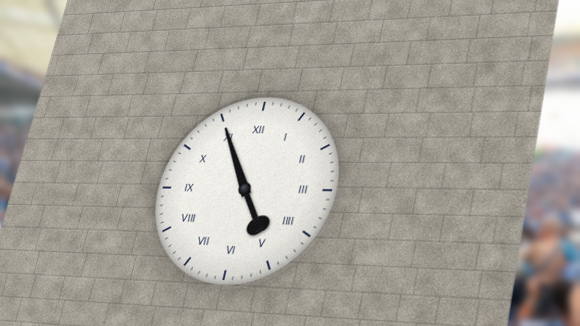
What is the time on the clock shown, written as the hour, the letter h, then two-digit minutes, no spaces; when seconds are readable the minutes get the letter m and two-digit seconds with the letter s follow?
4h55
